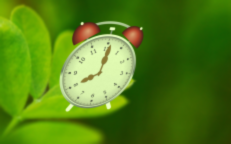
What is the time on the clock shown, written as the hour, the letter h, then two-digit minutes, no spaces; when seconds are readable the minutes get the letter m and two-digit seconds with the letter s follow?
8h01
